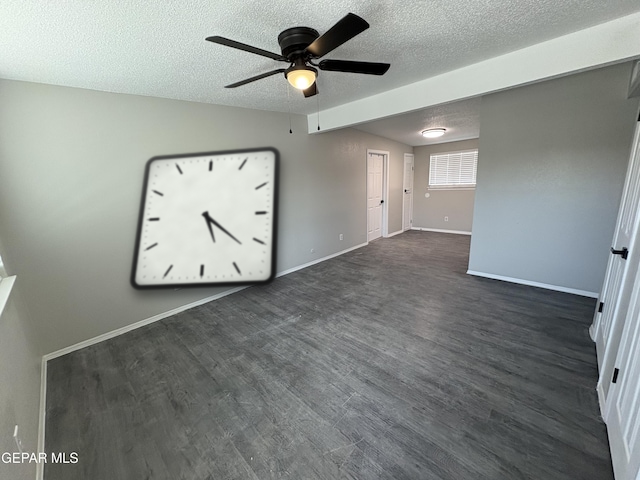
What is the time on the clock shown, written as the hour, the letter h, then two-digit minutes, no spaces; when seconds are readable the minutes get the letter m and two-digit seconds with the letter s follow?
5h22
